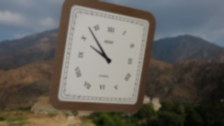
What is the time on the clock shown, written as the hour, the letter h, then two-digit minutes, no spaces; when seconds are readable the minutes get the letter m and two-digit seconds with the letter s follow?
9h53
